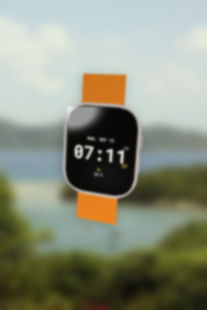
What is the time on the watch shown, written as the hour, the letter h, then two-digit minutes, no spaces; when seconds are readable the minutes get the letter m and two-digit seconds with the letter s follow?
7h11
